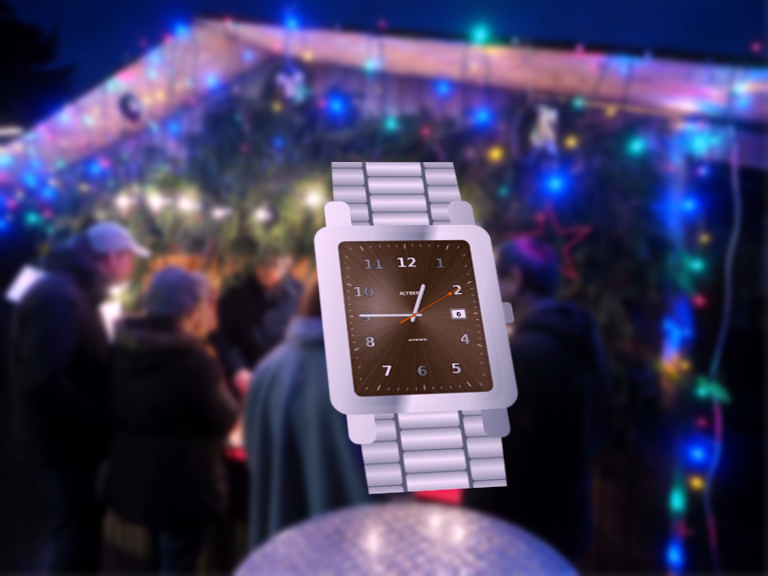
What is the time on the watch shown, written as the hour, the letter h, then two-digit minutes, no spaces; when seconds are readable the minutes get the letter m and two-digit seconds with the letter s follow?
12h45m10s
